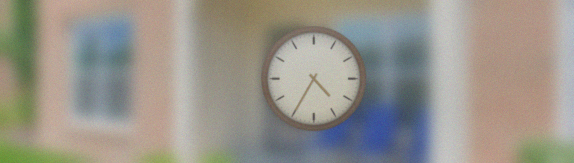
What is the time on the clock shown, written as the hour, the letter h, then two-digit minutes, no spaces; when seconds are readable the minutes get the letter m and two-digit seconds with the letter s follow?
4h35
